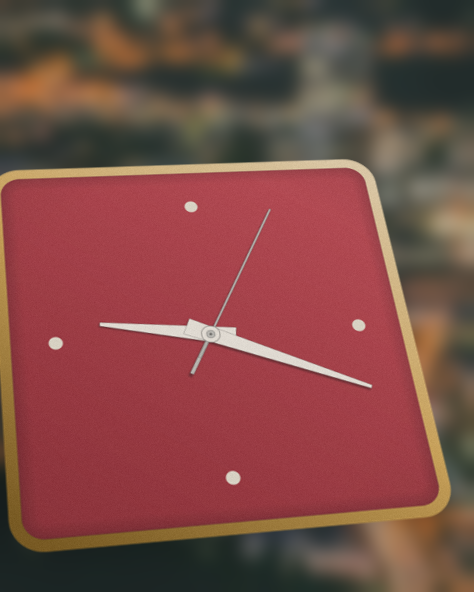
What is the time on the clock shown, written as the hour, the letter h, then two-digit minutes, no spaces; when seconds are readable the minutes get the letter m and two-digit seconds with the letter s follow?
9h19m05s
